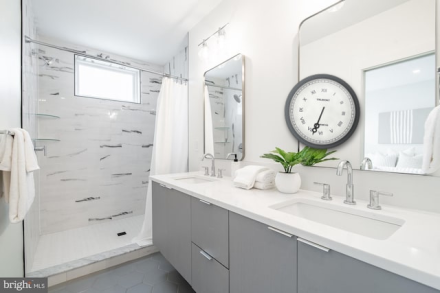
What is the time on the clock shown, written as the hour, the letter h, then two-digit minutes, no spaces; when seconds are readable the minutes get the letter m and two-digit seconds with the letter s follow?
6h33
